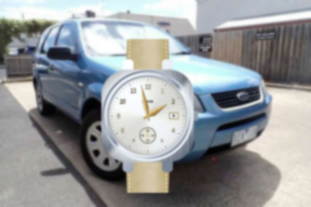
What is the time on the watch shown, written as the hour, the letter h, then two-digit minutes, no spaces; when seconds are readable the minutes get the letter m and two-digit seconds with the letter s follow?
1h58
